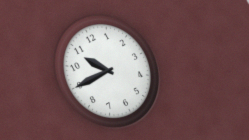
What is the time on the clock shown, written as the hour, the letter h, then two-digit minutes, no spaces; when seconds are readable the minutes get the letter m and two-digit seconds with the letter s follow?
10h45
